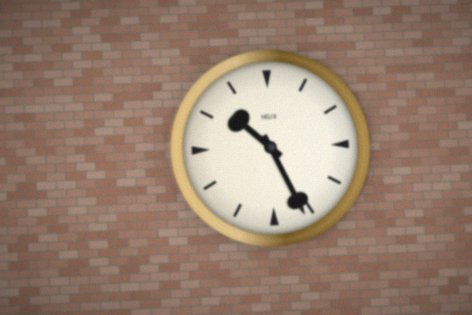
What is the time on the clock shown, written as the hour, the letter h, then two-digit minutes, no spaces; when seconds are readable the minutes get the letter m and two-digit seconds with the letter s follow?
10h26
